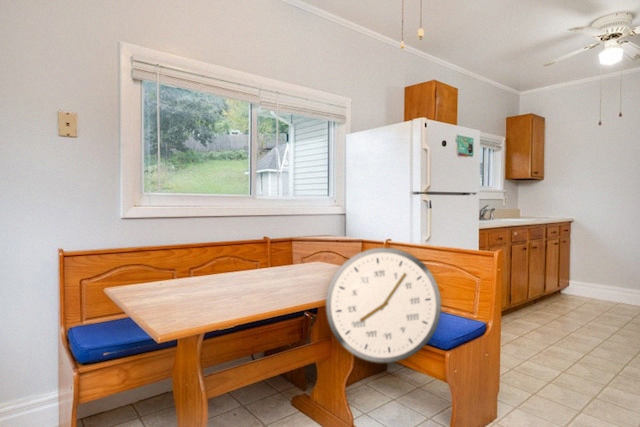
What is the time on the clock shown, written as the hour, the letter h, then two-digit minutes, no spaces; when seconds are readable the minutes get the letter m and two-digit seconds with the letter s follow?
8h07
